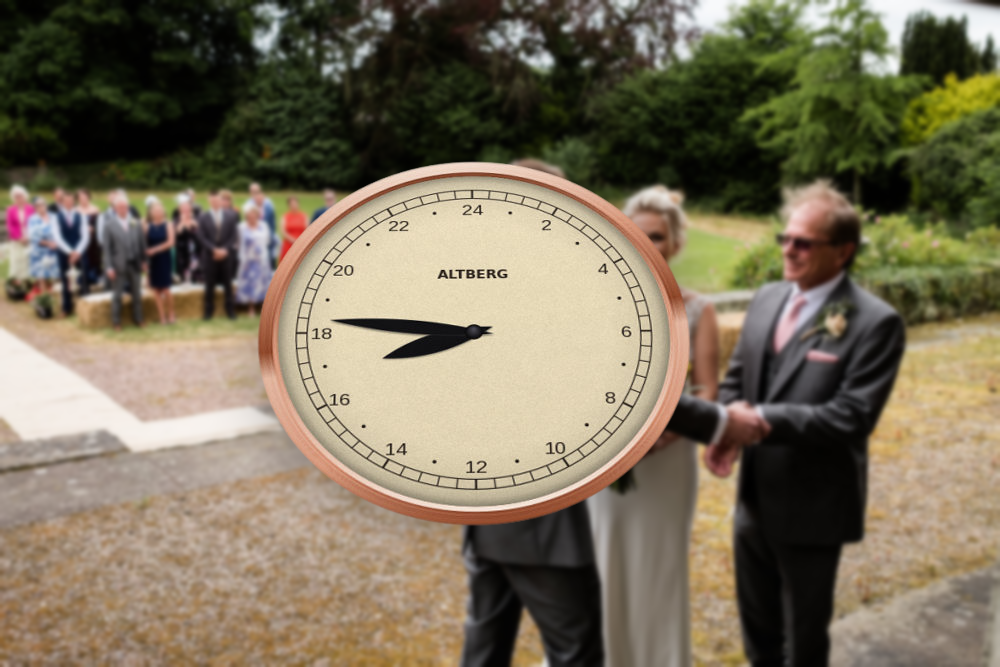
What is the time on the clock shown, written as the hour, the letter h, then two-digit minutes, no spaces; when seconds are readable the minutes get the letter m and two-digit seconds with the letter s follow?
16h46
